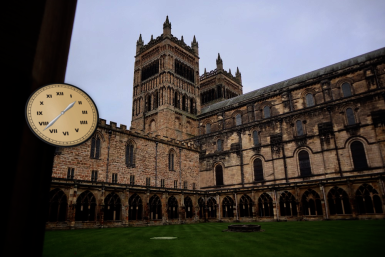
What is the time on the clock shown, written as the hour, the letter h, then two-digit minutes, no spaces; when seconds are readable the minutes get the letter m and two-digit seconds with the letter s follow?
1h38
